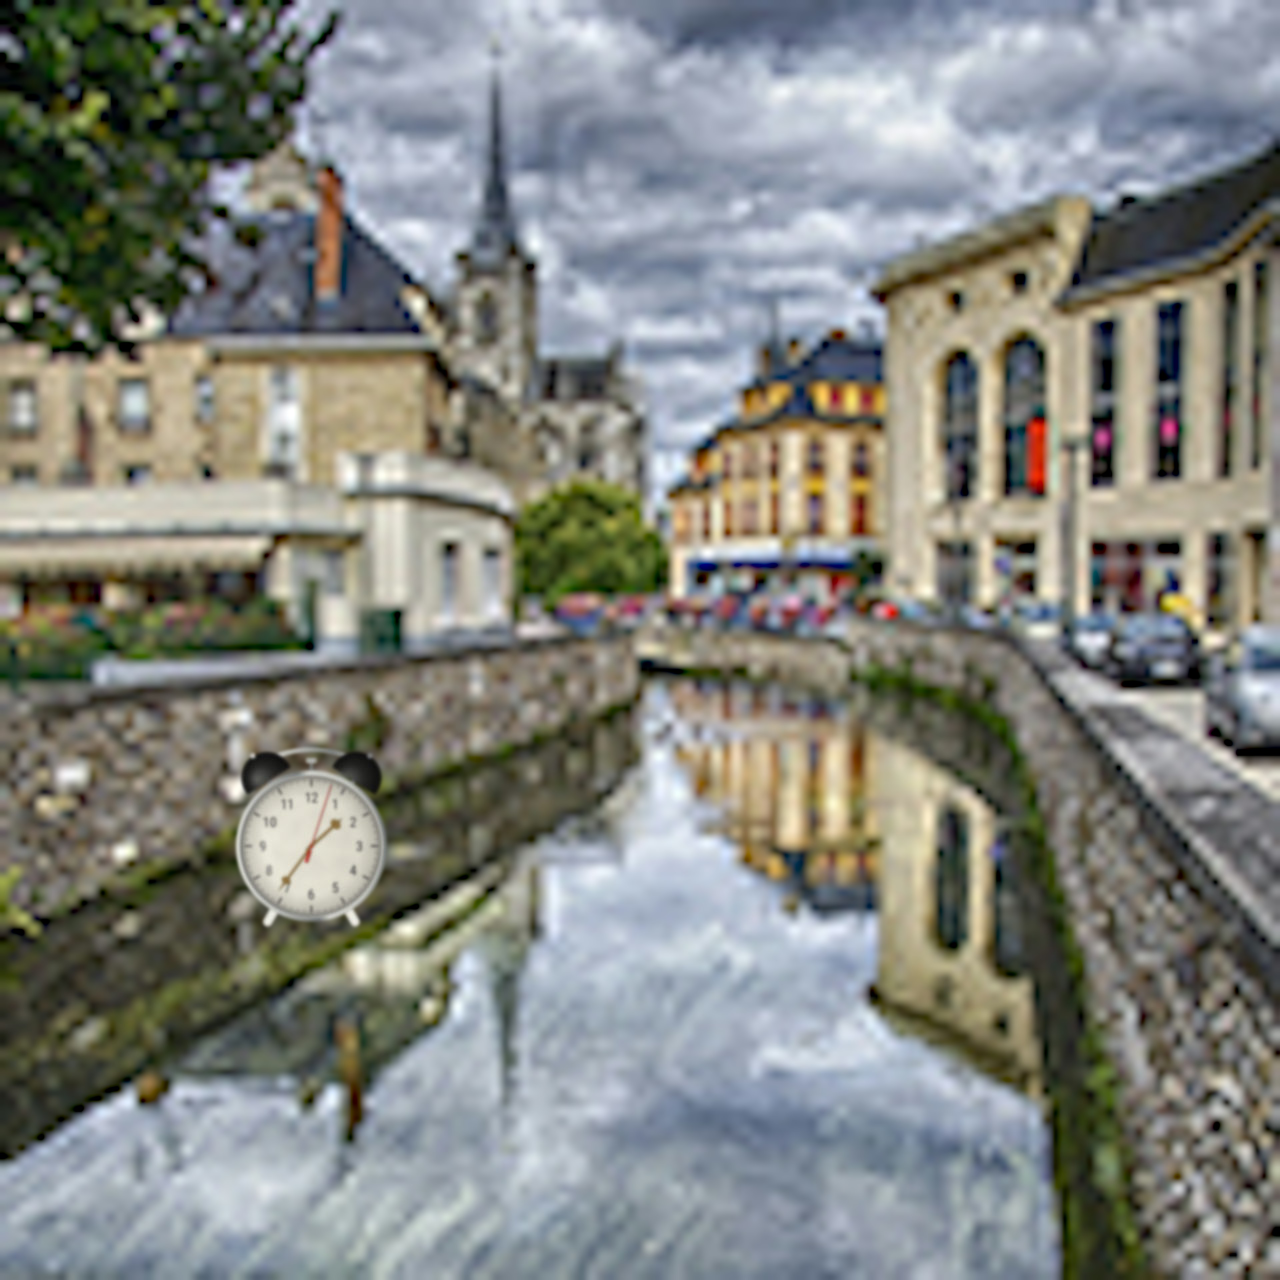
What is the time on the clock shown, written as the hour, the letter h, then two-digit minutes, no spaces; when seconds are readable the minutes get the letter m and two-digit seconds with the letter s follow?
1h36m03s
